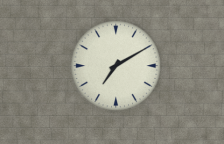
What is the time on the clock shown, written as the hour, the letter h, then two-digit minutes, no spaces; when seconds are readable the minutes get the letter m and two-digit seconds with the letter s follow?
7h10
